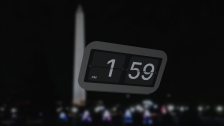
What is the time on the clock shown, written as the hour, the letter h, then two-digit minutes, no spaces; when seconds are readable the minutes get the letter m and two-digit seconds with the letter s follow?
1h59
